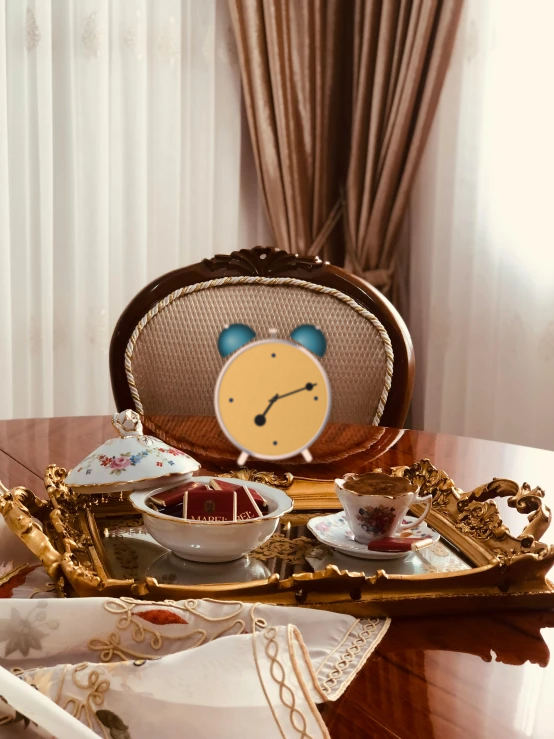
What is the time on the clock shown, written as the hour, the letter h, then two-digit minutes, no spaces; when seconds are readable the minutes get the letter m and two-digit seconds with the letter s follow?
7h12
